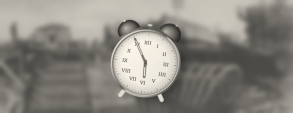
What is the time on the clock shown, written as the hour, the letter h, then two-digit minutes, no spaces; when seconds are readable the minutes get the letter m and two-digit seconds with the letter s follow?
5h55
